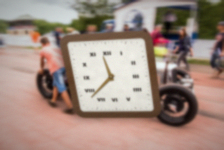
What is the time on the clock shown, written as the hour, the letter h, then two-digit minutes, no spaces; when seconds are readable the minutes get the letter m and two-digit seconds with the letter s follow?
11h38
